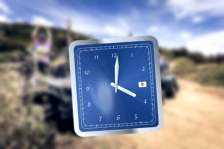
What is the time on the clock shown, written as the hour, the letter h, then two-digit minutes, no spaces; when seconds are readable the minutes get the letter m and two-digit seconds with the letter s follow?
4h01
